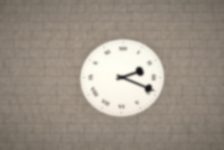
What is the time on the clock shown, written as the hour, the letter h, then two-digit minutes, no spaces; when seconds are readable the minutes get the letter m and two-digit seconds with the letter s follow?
2h19
